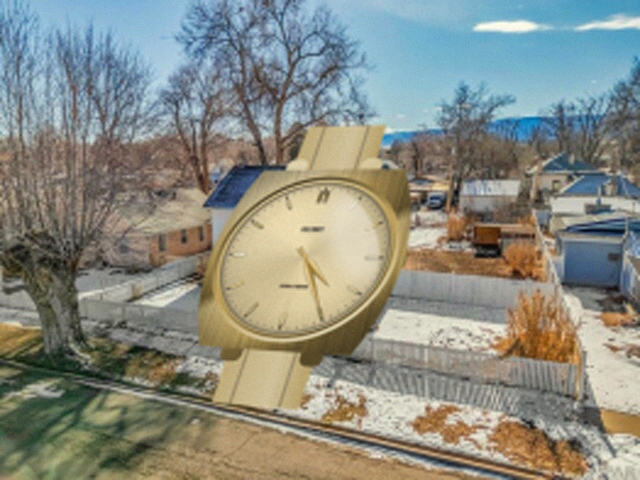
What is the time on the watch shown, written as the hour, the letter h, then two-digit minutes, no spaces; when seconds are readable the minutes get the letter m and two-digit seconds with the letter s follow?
4h25
